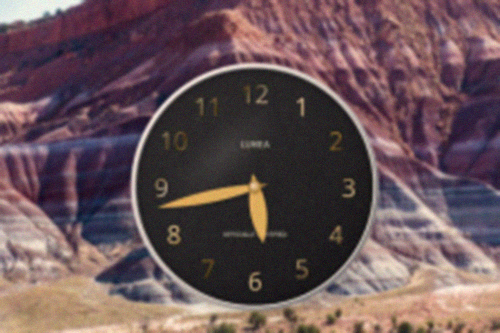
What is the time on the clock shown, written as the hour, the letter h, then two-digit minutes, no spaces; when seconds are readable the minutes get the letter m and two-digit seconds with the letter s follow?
5h43
